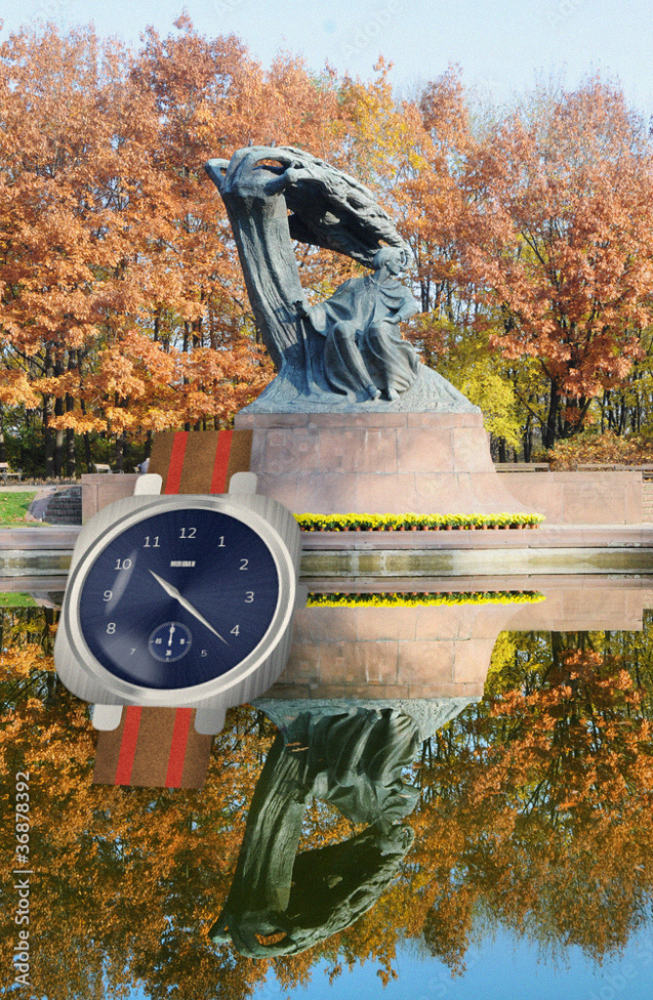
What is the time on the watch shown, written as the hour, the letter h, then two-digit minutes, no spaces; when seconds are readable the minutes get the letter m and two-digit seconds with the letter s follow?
10h22
